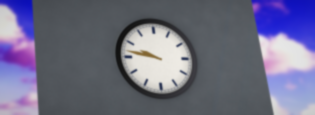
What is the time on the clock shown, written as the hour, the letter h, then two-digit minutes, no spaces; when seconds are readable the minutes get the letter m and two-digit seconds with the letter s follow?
9h47
